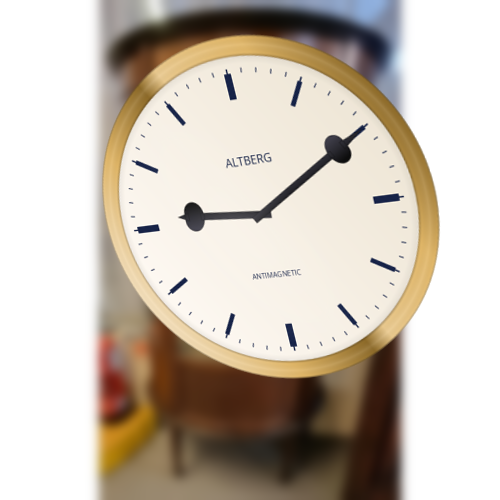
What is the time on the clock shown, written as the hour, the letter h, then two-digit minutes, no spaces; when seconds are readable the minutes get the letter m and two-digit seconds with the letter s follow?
9h10
